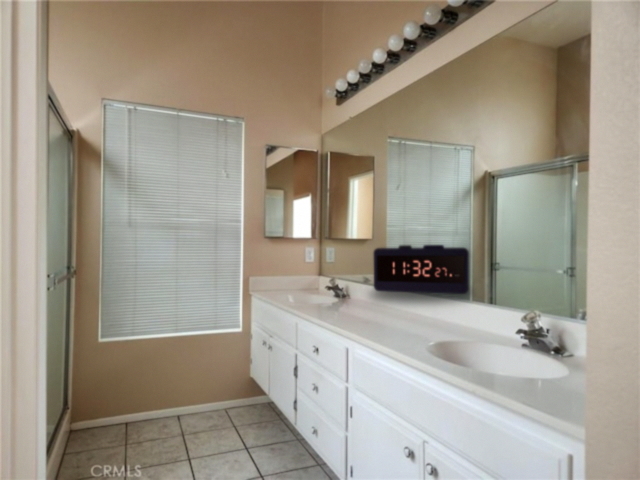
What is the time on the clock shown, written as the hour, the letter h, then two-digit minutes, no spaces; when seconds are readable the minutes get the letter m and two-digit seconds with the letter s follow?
11h32
